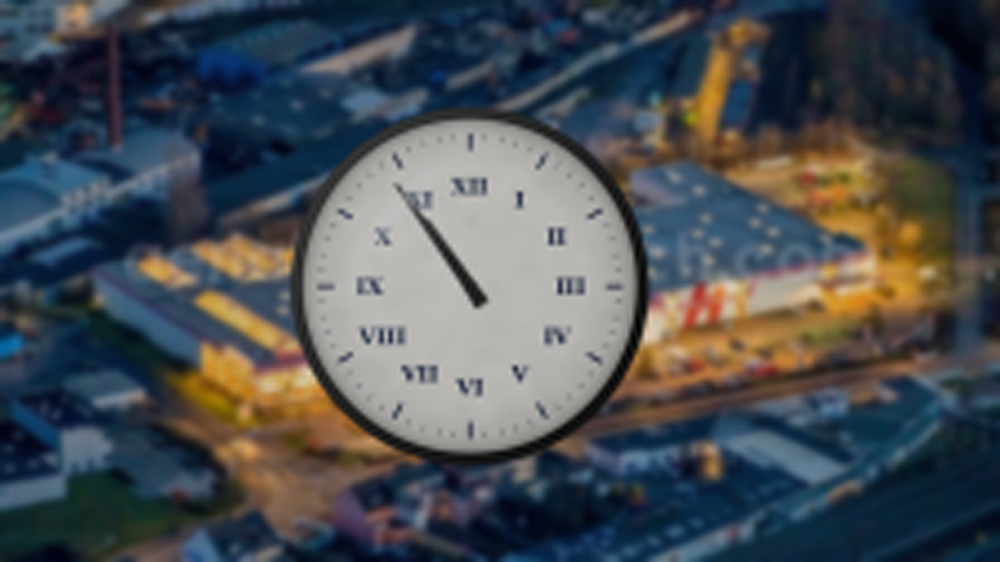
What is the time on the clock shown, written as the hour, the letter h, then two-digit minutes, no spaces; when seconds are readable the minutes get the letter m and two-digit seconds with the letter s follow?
10h54
